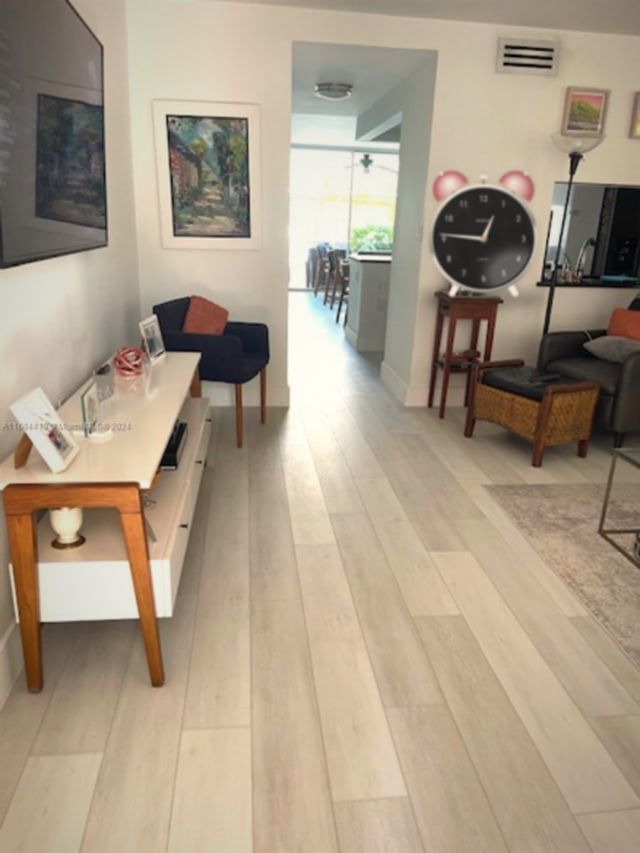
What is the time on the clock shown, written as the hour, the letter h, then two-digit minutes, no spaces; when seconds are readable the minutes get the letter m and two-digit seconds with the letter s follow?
12h46
